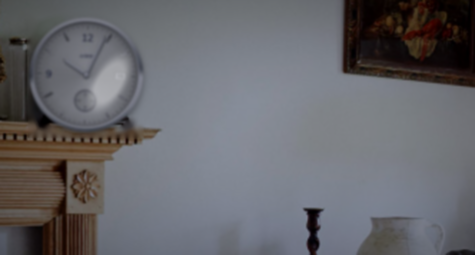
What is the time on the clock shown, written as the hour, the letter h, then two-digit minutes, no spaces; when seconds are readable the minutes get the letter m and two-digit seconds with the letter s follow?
10h04
